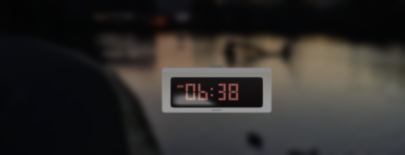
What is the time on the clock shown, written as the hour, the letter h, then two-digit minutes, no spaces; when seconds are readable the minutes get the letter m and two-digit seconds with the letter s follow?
6h38
